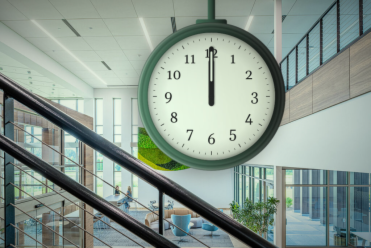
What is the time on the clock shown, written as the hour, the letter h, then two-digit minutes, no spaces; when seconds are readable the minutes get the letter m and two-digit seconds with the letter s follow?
12h00
